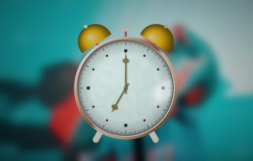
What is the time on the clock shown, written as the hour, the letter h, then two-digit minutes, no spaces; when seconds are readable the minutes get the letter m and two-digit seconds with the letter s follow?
7h00
